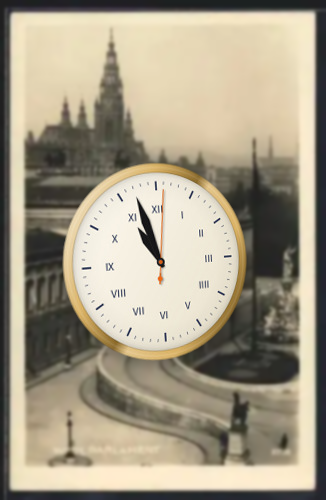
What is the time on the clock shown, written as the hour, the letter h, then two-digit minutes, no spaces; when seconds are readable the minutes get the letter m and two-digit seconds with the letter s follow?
10h57m01s
